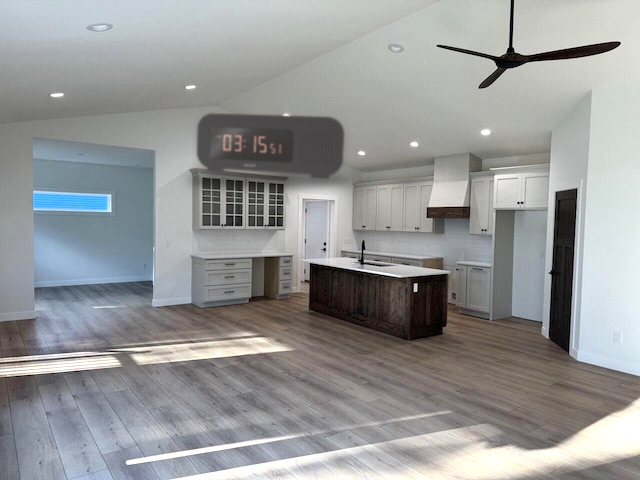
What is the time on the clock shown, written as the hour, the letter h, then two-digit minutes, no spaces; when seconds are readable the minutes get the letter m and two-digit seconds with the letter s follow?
3h15
